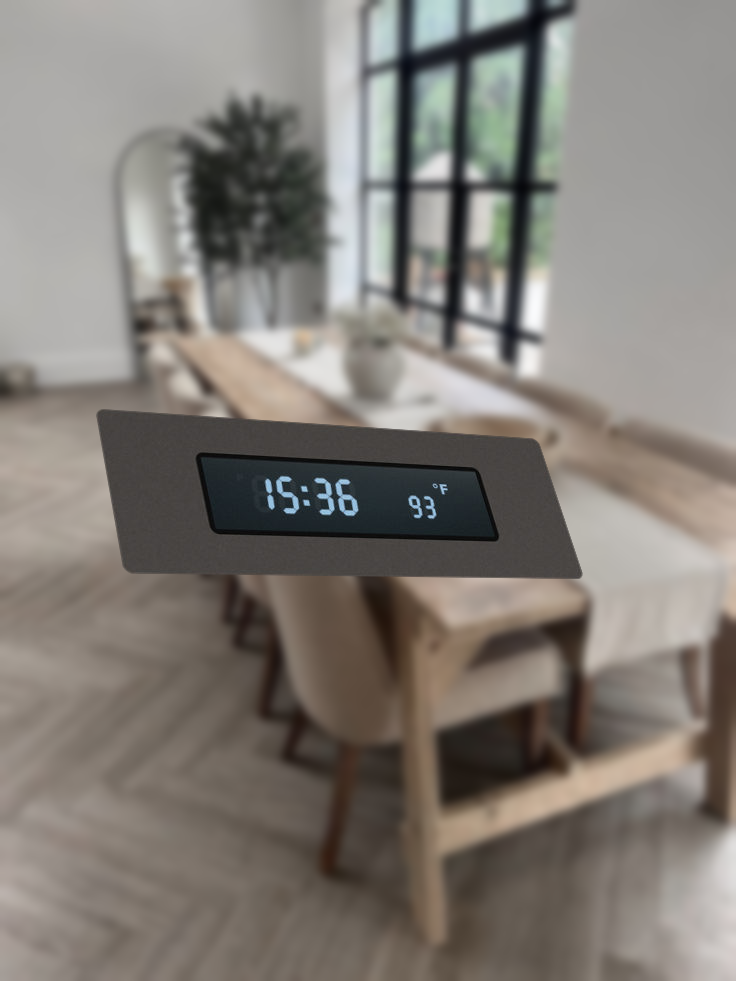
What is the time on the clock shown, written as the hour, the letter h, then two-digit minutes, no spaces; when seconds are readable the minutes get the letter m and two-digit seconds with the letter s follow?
15h36
